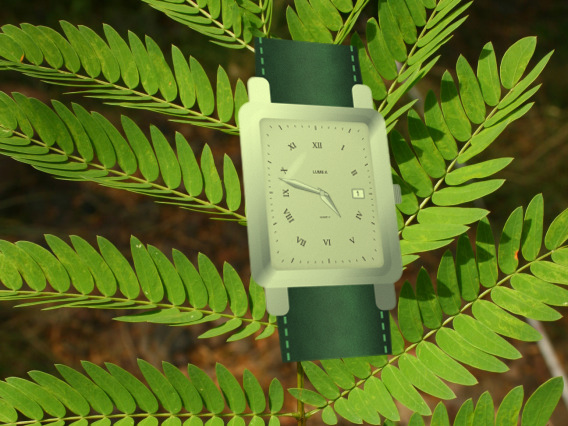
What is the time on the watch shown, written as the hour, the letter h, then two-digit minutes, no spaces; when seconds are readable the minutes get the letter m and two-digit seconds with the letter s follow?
4h48
